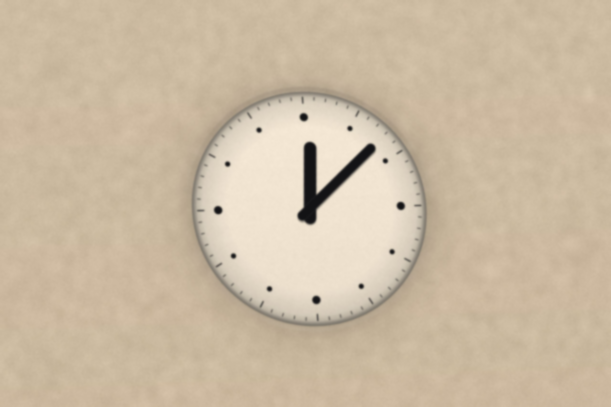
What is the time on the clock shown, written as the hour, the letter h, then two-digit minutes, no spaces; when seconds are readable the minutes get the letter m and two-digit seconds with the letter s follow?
12h08
